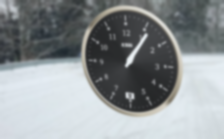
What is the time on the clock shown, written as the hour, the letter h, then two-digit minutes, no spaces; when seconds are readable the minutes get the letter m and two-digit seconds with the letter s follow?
1h06
